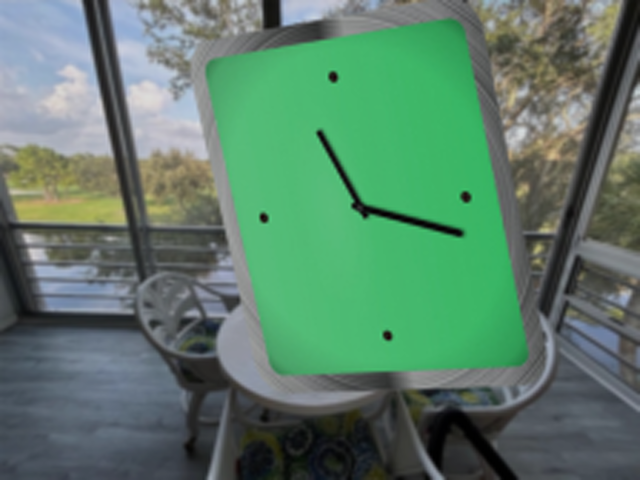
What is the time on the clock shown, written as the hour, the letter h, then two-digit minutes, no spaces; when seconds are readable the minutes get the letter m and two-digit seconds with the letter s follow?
11h18
